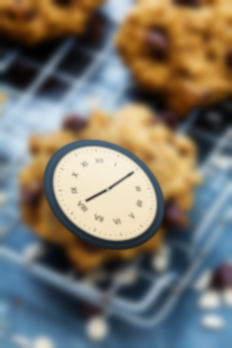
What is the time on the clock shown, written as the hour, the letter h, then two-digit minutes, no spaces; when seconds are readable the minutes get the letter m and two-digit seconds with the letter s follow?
8h10
